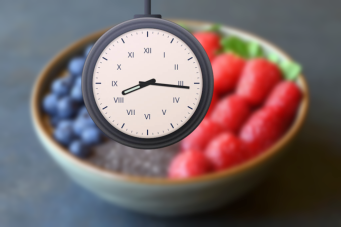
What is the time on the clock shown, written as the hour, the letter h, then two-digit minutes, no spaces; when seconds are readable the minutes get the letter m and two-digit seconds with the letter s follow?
8h16
